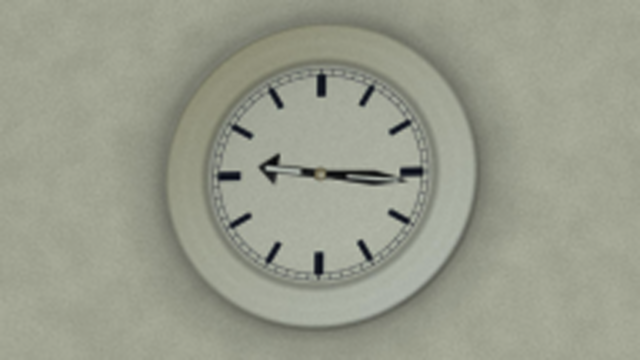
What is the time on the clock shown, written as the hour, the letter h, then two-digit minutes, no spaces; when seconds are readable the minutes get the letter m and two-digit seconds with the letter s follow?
9h16
